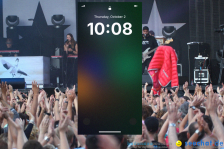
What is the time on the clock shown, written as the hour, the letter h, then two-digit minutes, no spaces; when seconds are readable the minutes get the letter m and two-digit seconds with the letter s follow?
10h08
